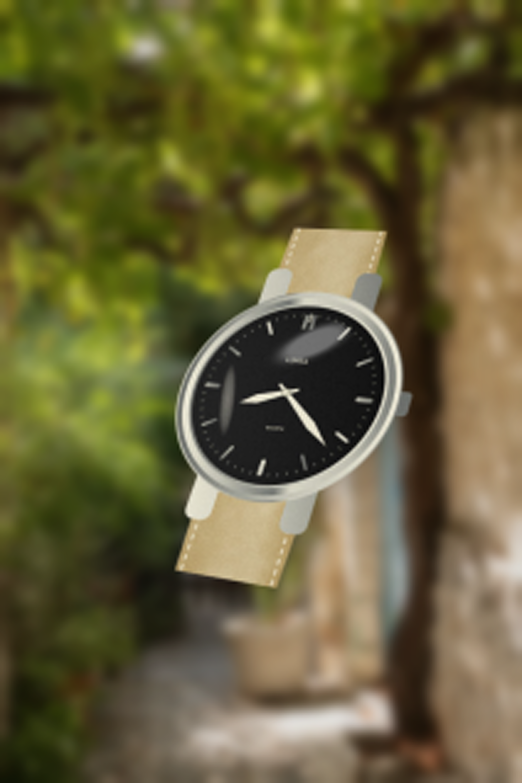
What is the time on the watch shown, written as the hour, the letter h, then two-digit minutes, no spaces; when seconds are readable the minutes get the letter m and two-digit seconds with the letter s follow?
8h22
